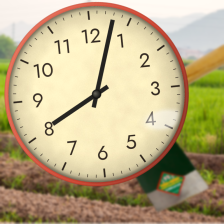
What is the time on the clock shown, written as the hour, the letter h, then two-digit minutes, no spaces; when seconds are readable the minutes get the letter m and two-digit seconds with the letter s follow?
8h03
